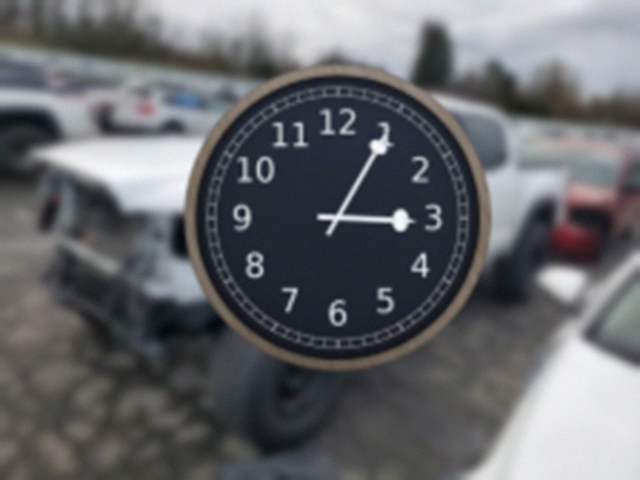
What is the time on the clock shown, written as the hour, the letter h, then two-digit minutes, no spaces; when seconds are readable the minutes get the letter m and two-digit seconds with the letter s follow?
3h05
